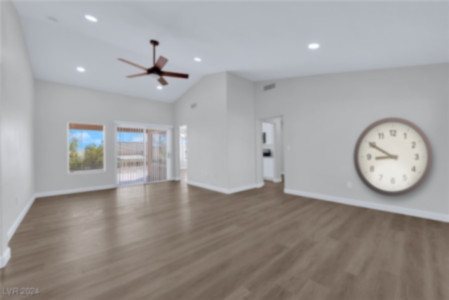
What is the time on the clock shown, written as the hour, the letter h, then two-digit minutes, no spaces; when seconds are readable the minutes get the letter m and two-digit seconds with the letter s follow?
8h50
